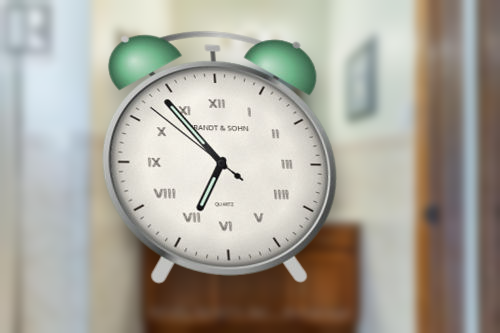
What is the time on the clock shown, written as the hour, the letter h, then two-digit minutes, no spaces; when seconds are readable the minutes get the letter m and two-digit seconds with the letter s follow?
6h53m52s
